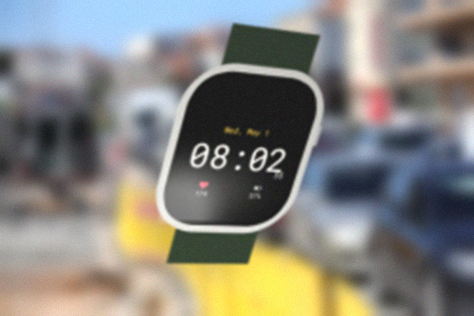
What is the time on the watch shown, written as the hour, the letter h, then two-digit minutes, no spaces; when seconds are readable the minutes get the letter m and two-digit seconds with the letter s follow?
8h02
